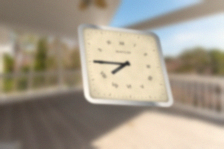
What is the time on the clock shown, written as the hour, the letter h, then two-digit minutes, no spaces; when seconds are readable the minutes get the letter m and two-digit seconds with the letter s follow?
7h45
